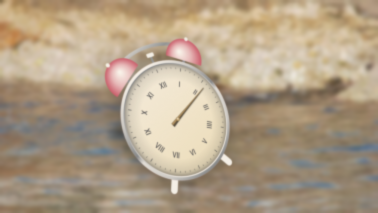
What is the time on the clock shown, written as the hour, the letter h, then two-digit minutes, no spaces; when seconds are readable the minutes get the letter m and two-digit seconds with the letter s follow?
2h11
